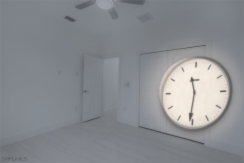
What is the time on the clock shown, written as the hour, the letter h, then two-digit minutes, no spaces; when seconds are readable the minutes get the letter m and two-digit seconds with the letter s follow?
11h31
